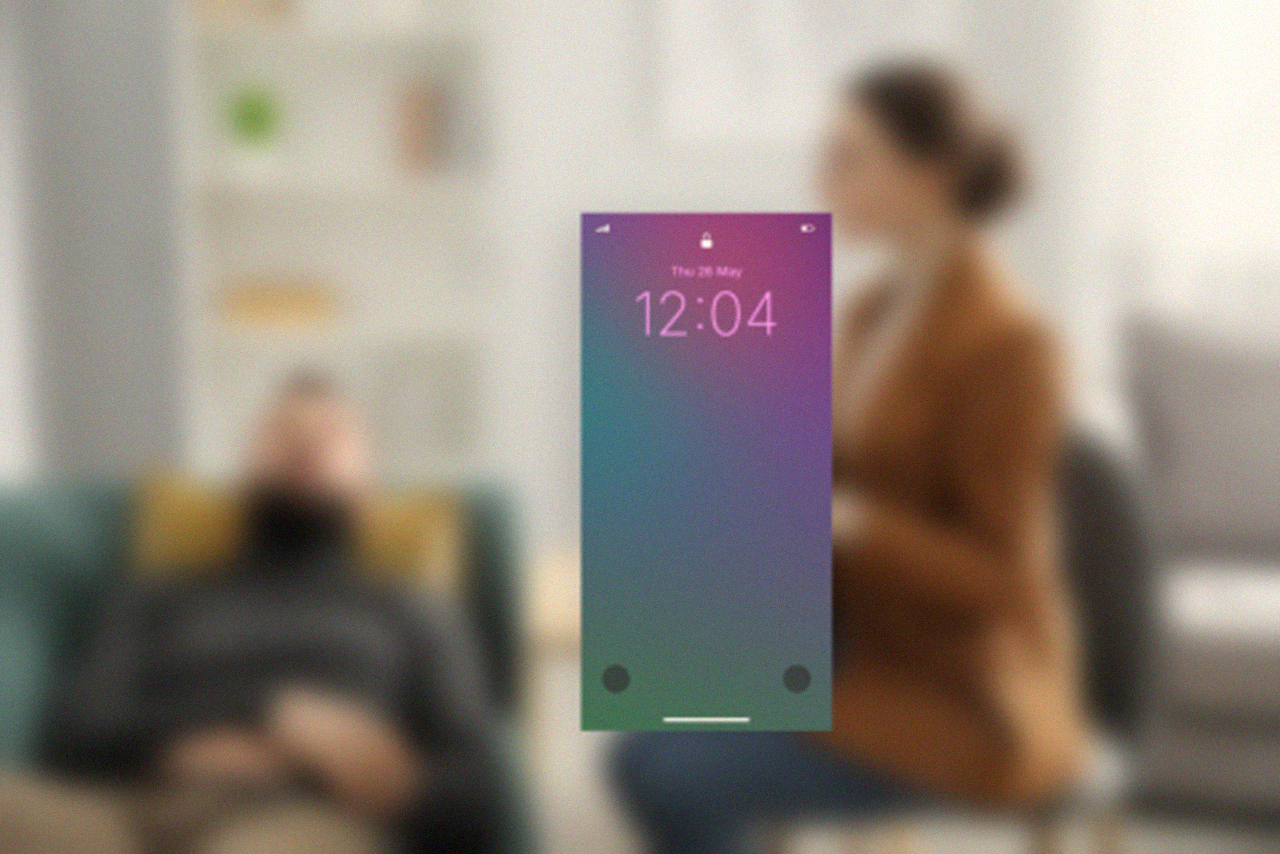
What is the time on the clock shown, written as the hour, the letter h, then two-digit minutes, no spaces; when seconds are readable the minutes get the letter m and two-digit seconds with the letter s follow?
12h04
